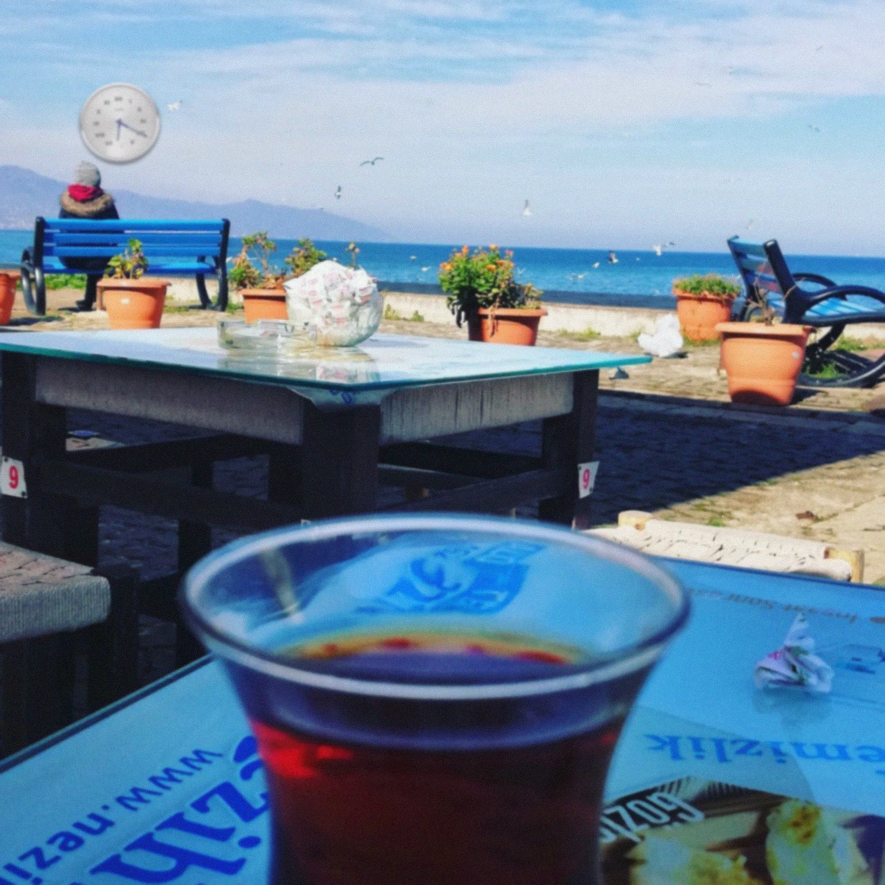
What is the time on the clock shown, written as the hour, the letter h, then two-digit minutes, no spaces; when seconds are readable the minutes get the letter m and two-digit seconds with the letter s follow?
6h20
